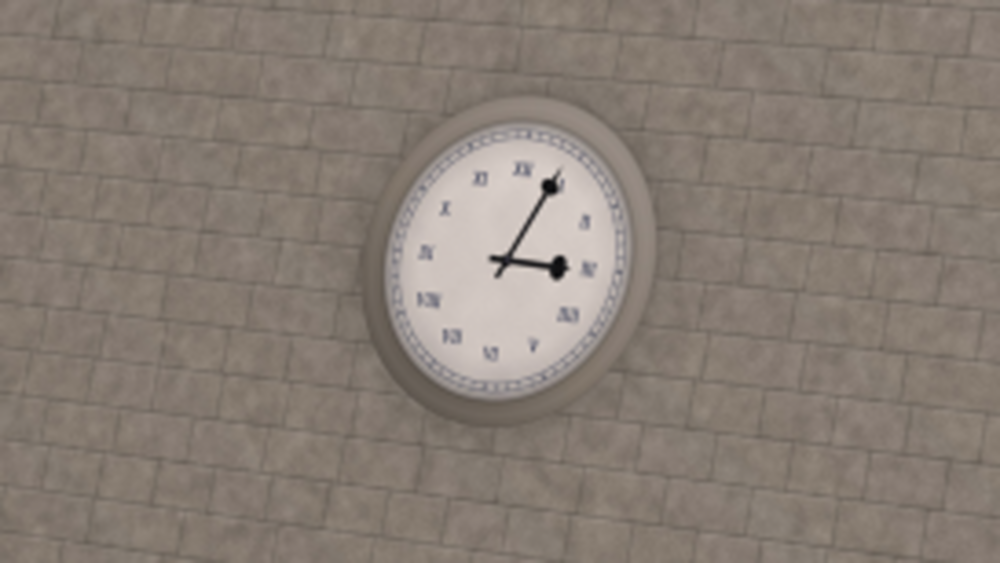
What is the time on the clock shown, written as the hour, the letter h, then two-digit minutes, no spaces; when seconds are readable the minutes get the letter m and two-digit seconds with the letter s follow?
3h04
